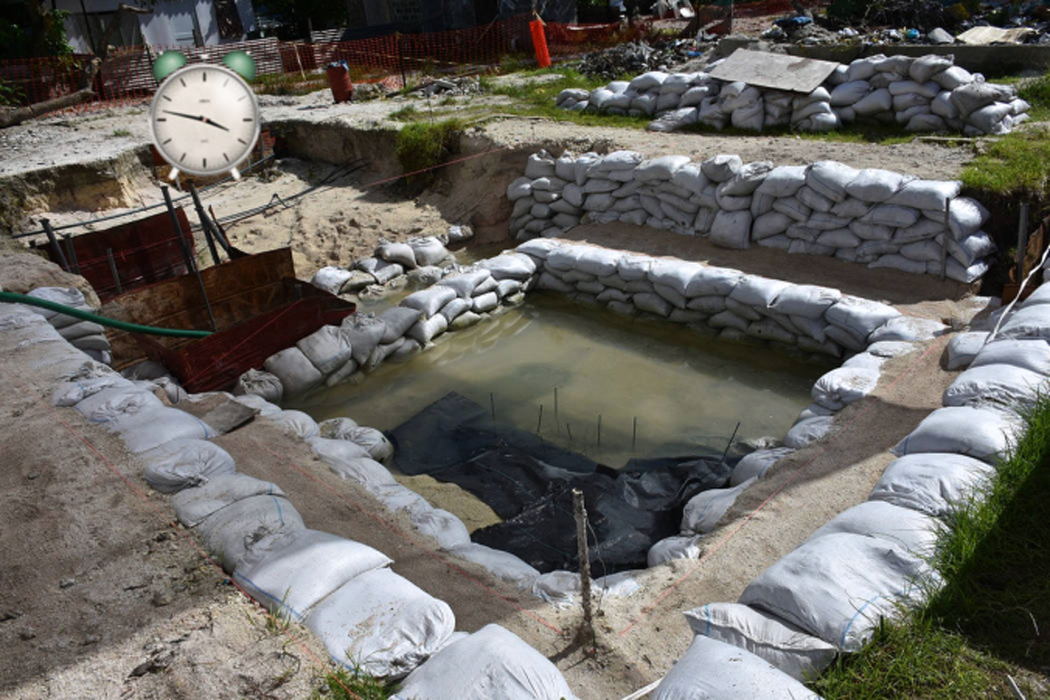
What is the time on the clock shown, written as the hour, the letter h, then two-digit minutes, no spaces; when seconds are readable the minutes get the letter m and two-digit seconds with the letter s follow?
3h47
